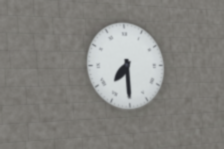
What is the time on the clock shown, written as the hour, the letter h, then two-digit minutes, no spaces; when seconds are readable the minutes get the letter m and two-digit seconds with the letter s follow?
7h30
